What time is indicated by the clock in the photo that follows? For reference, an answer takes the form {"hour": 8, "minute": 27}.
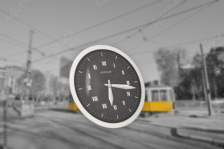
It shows {"hour": 6, "minute": 17}
